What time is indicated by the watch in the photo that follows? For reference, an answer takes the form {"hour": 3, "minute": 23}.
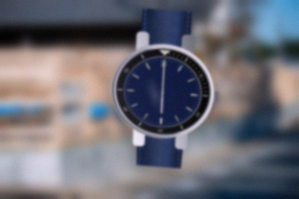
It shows {"hour": 6, "minute": 0}
